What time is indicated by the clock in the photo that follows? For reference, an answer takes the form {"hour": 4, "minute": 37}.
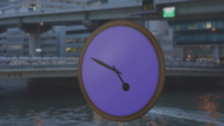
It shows {"hour": 4, "minute": 49}
